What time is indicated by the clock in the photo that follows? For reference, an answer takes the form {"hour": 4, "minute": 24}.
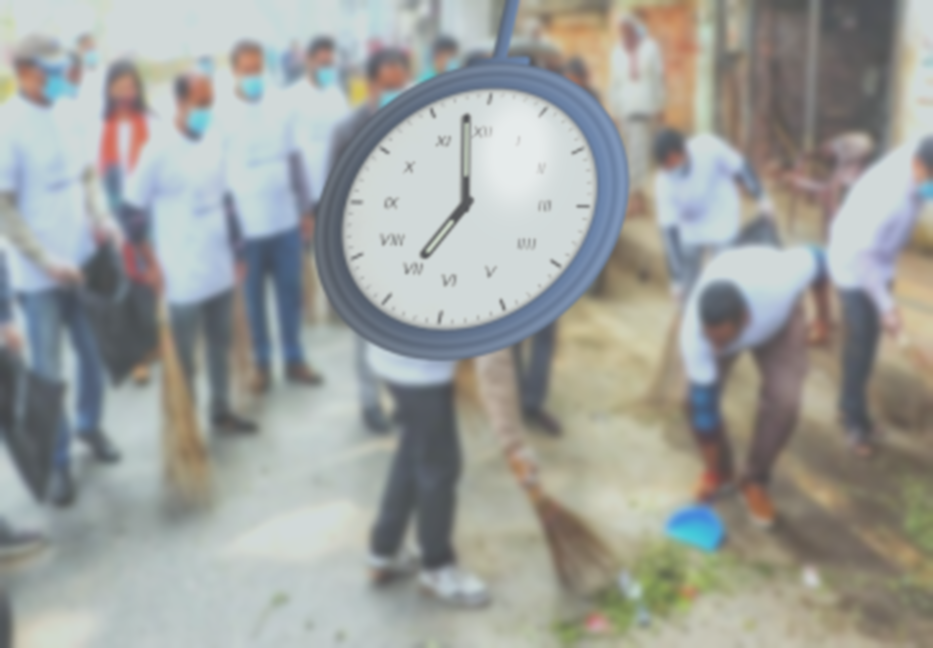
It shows {"hour": 6, "minute": 58}
